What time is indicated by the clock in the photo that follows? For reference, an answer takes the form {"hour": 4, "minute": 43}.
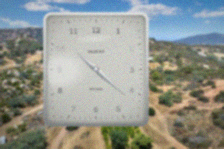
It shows {"hour": 10, "minute": 22}
